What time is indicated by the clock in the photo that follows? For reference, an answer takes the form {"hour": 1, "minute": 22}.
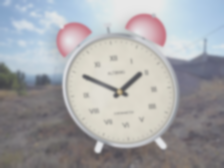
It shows {"hour": 1, "minute": 50}
